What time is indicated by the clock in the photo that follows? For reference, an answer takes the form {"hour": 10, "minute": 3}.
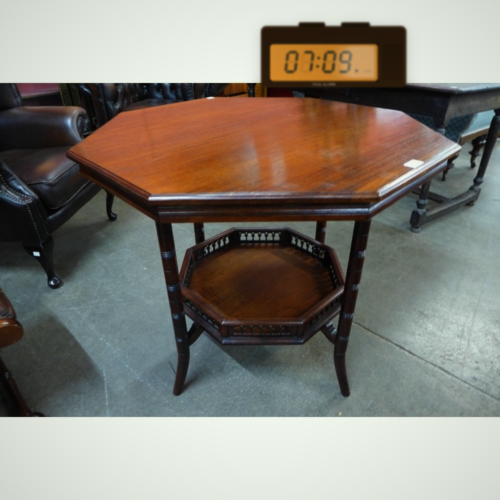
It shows {"hour": 7, "minute": 9}
